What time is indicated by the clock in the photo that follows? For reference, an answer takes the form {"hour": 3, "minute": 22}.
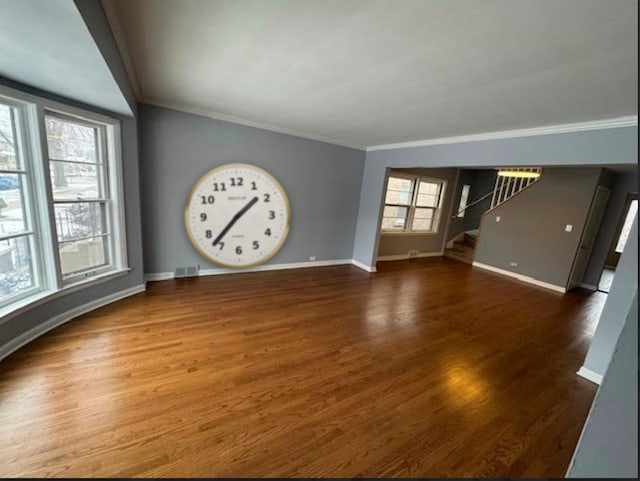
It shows {"hour": 1, "minute": 37}
